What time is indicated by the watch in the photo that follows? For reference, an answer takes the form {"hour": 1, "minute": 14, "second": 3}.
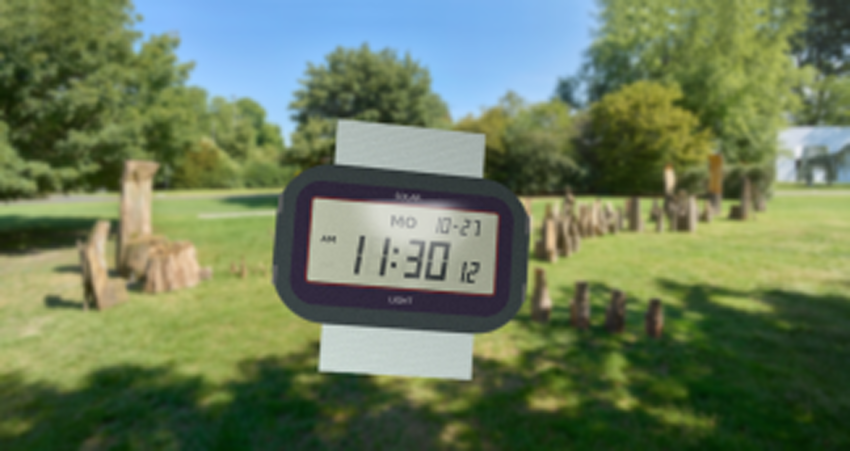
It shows {"hour": 11, "minute": 30, "second": 12}
